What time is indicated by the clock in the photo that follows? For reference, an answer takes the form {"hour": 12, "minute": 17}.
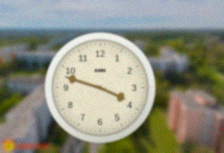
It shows {"hour": 3, "minute": 48}
